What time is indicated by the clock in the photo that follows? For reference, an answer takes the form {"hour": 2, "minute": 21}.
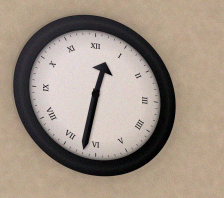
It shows {"hour": 12, "minute": 32}
